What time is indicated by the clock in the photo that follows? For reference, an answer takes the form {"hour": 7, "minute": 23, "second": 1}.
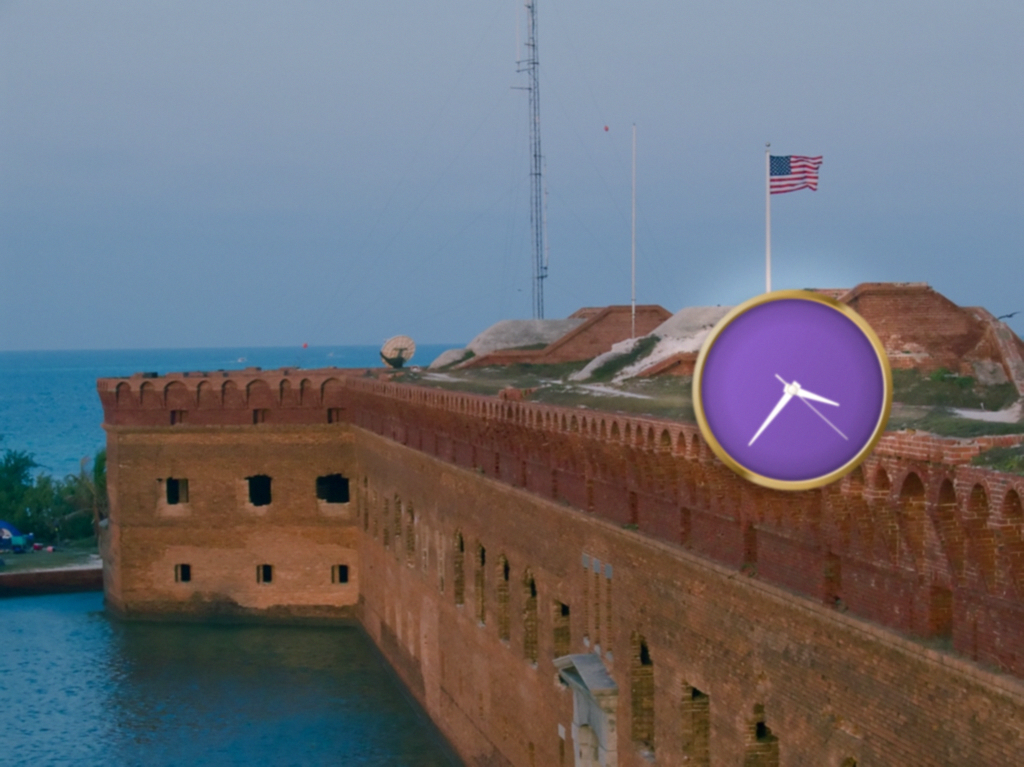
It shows {"hour": 3, "minute": 36, "second": 22}
